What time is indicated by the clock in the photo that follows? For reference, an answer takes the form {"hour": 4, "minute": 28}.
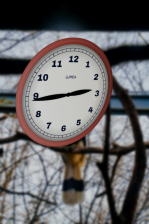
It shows {"hour": 2, "minute": 44}
